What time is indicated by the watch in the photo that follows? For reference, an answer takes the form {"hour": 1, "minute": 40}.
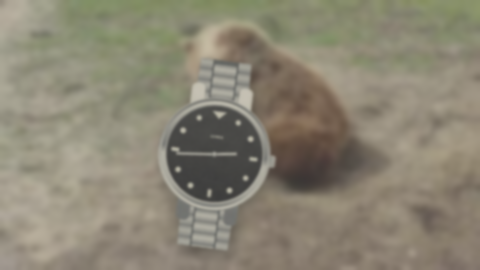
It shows {"hour": 2, "minute": 44}
